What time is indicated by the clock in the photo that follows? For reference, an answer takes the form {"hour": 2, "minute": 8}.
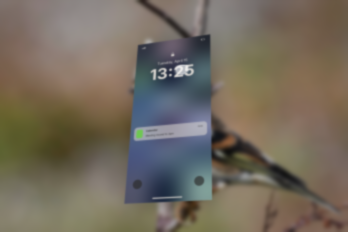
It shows {"hour": 13, "minute": 25}
